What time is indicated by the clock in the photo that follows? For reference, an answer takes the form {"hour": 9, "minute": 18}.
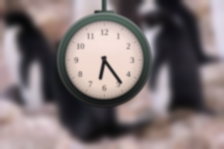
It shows {"hour": 6, "minute": 24}
